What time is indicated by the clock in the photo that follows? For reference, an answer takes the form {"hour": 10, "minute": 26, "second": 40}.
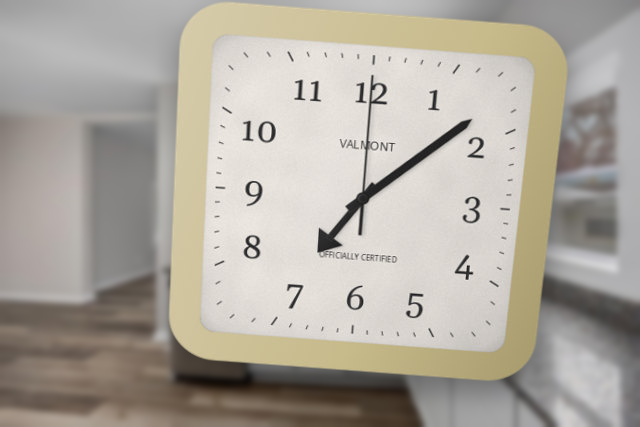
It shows {"hour": 7, "minute": 8, "second": 0}
